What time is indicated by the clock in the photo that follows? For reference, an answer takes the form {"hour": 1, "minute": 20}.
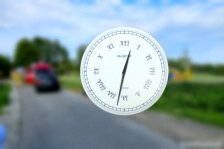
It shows {"hour": 12, "minute": 32}
